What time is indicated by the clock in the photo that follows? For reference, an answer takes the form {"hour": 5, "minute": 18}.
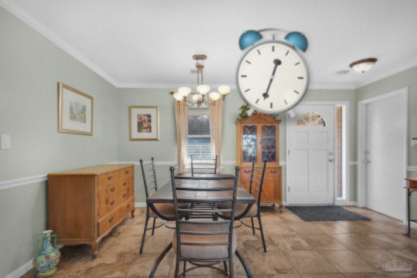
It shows {"hour": 12, "minute": 33}
